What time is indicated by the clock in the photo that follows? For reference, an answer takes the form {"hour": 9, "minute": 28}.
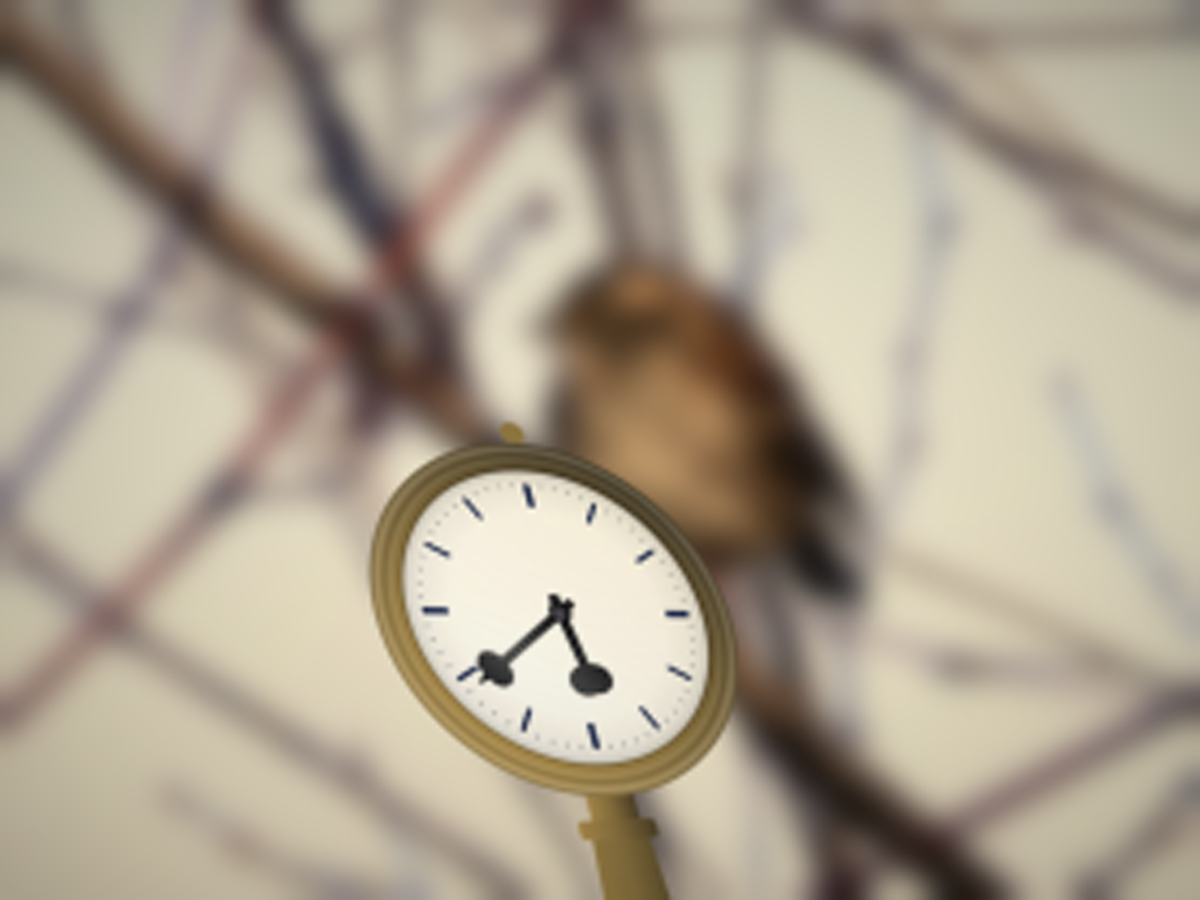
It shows {"hour": 5, "minute": 39}
